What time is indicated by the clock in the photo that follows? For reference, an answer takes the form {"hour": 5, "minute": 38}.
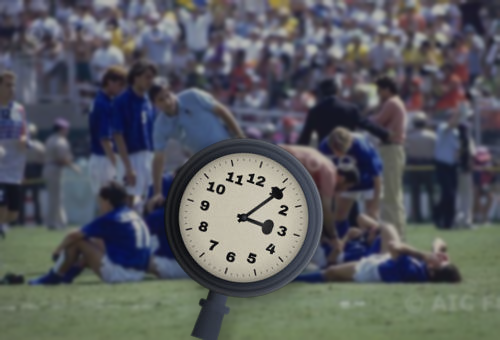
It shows {"hour": 3, "minute": 6}
